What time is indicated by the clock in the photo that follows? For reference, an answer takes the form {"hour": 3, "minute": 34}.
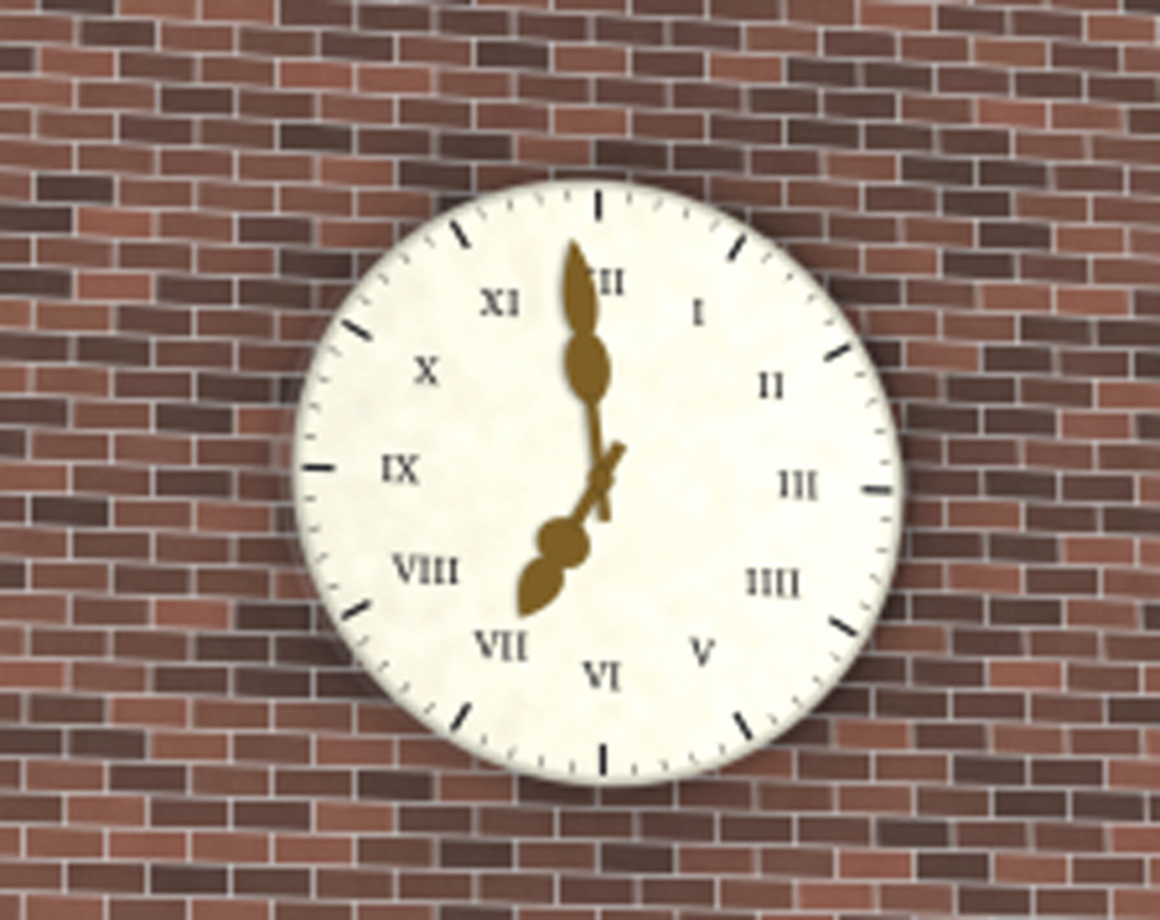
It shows {"hour": 6, "minute": 59}
